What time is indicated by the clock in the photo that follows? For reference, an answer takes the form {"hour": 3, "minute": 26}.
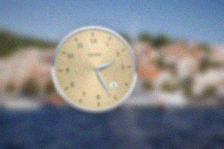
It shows {"hour": 2, "minute": 26}
